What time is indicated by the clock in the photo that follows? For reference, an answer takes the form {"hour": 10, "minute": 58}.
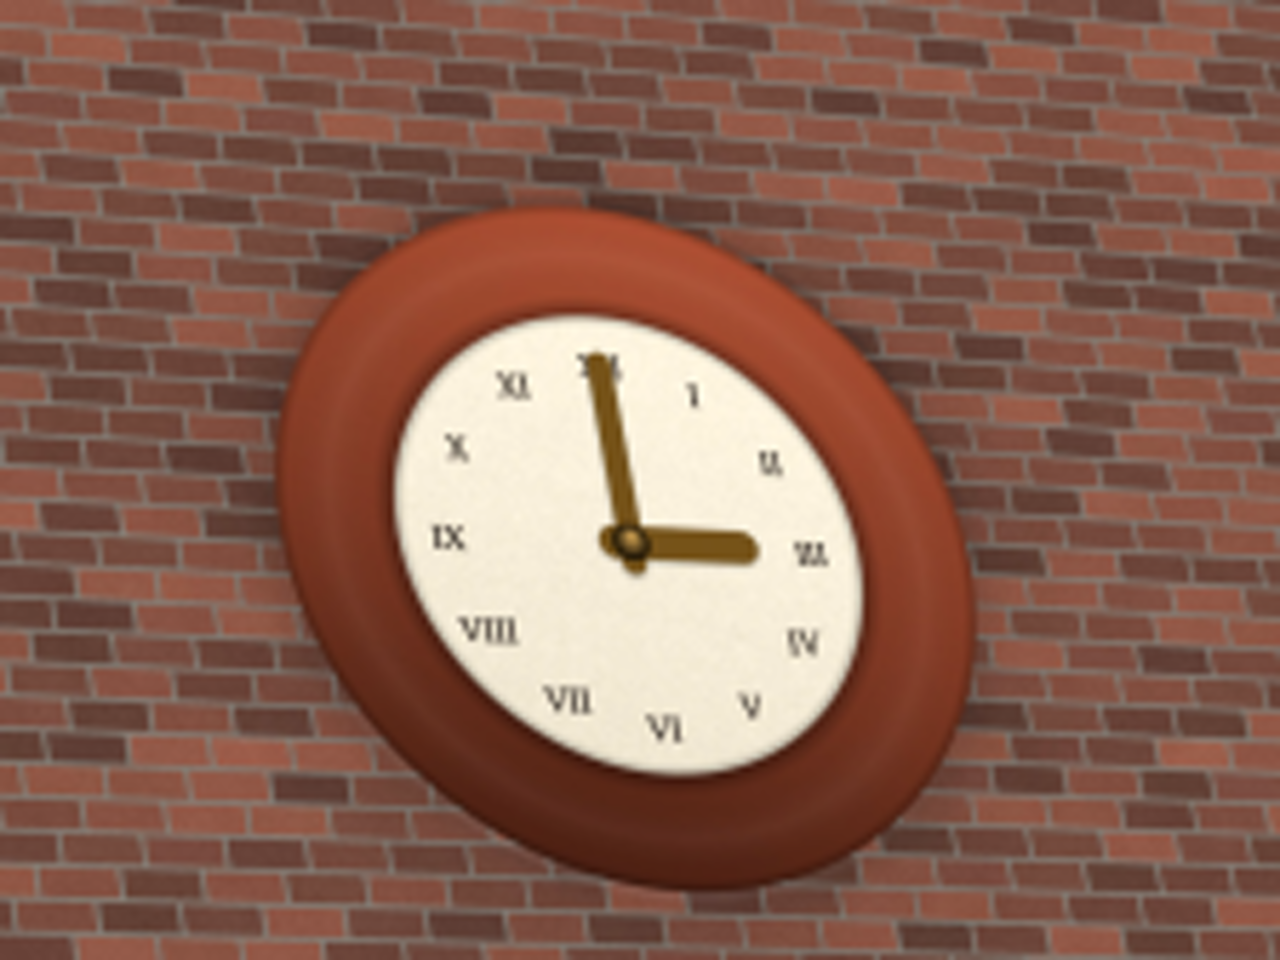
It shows {"hour": 3, "minute": 0}
